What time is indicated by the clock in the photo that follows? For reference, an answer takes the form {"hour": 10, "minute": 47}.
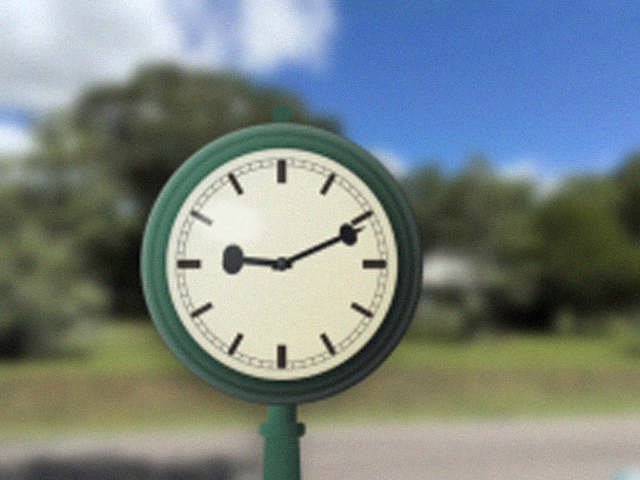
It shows {"hour": 9, "minute": 11}
